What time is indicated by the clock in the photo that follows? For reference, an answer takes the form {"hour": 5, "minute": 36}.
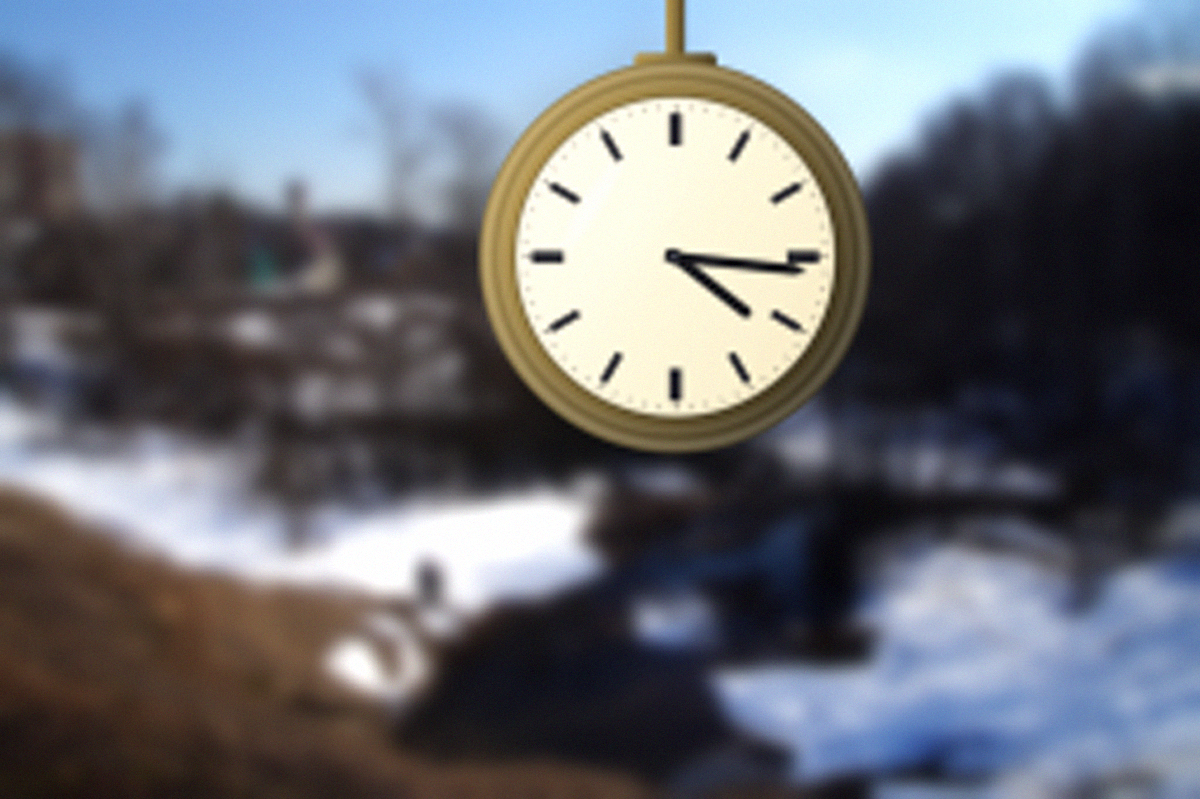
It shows {"hour": 4, "minute": 16}
